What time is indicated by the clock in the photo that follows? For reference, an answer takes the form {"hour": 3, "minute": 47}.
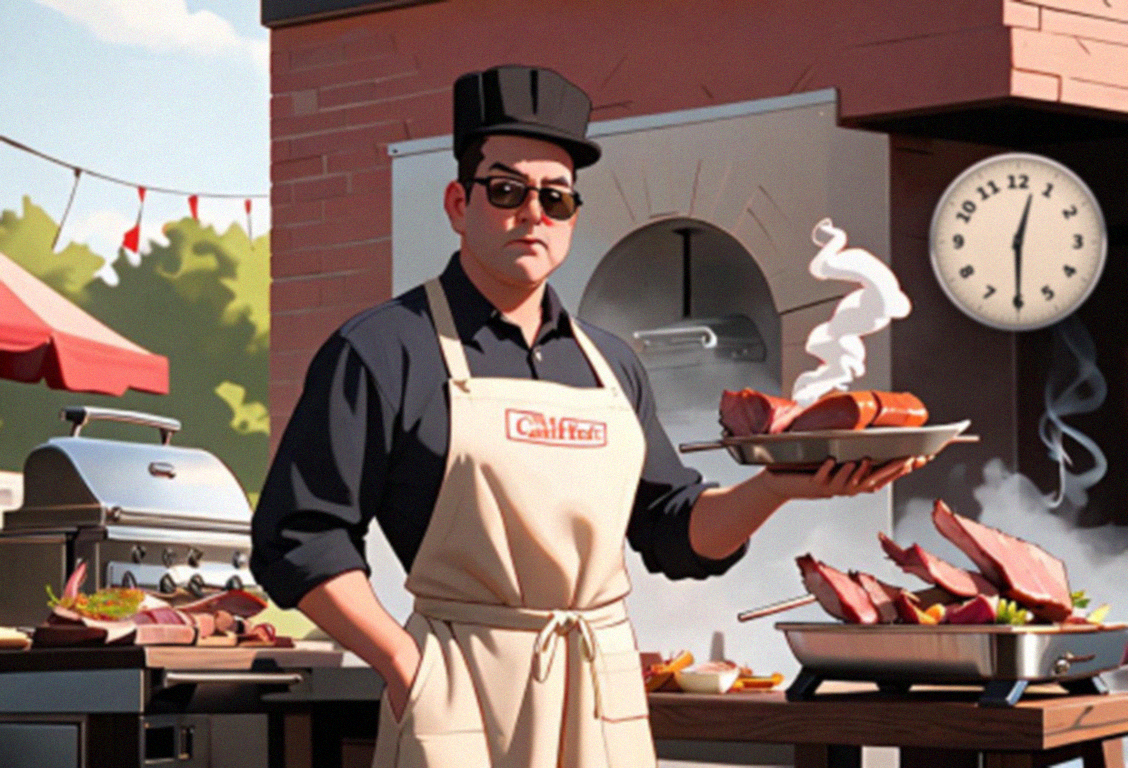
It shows {"hour": 12, "minute": 30}
